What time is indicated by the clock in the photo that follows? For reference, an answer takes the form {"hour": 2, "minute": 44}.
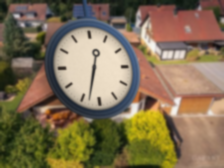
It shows {"hour": 12, "minute": 33}
